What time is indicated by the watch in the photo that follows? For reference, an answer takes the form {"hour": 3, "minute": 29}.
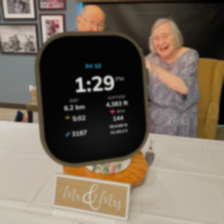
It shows {"hour": 1, "minute": 29}
